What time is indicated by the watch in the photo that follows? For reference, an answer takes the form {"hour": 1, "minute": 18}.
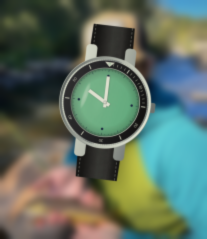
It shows {"hour": 10, "minute": 0}
